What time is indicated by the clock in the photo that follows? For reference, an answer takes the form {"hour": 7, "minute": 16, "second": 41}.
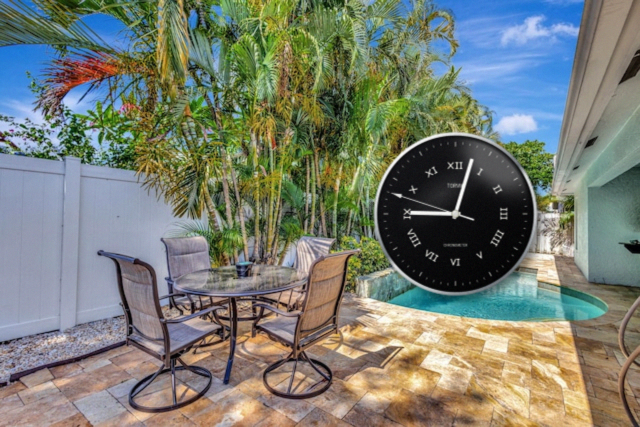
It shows {"hour": 9, "minute": 2, "second": 48}
